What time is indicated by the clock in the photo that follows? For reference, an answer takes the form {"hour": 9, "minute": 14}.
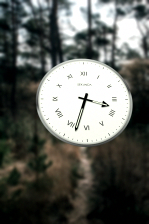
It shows {"hour": 3, "minute": 33}
